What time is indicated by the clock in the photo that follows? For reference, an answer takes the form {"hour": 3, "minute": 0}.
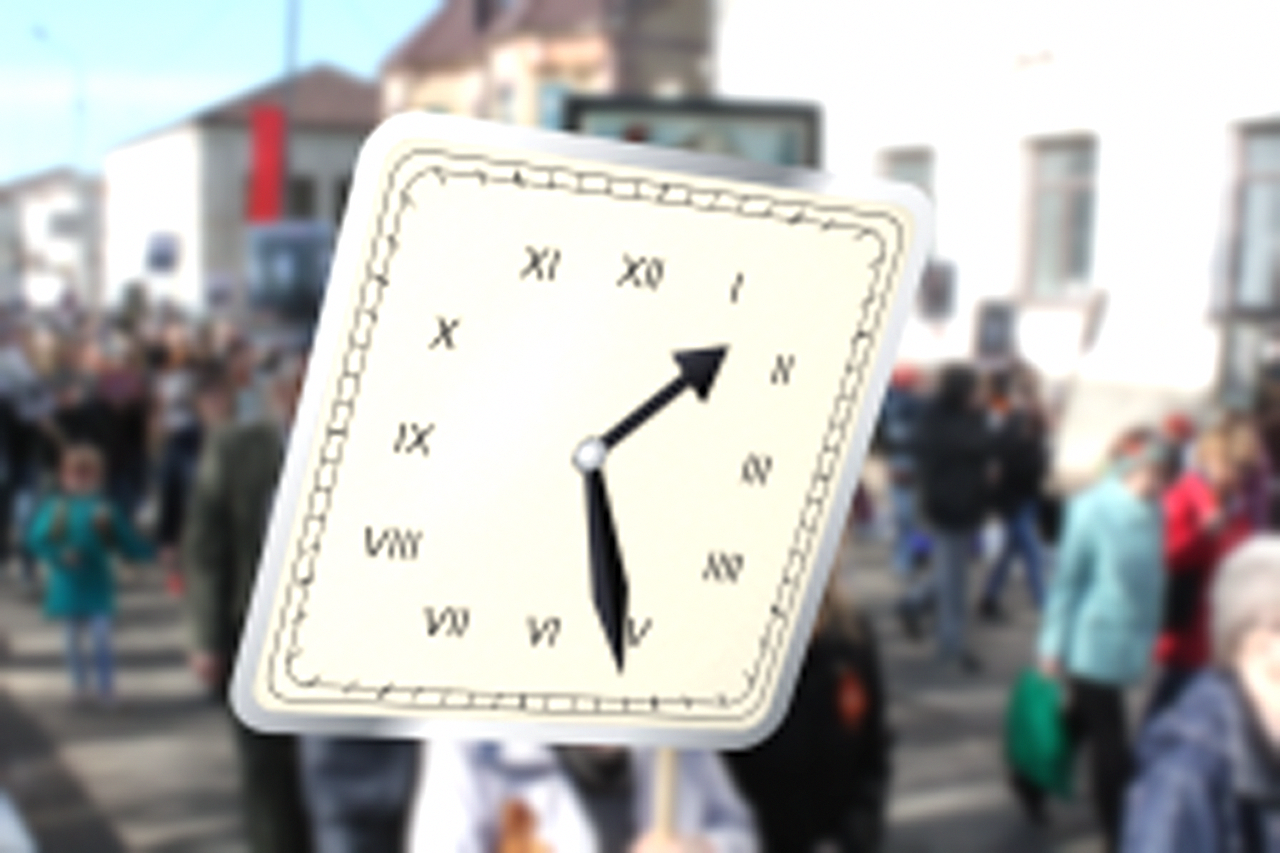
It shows {"hour": 1, "minute": 26}
